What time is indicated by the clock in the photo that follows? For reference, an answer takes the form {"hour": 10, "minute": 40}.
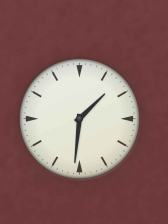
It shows {"hour": 1, "minute": 31}
